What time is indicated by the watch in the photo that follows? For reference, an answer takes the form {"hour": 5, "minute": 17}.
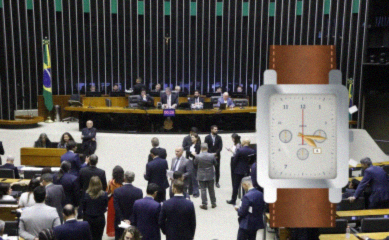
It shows {"hour": 4, "minute": 16}
